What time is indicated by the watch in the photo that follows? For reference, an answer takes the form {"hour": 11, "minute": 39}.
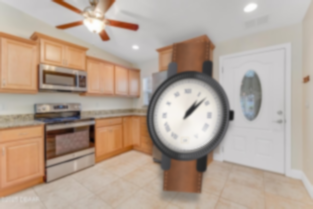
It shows {"hour": 1, "minute": 8}
